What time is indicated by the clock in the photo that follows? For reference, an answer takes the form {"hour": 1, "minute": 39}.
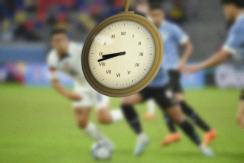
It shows {"hour": 8, "minute": 42}
